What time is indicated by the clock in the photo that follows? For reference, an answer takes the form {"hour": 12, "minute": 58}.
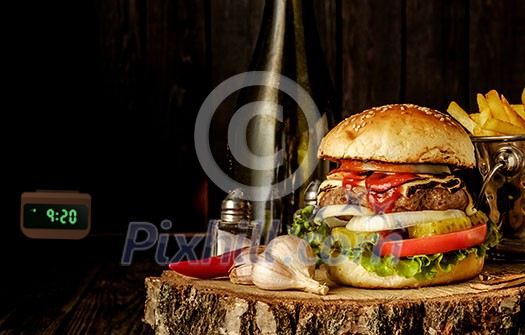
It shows {"hour": 9, "minute": 20}
